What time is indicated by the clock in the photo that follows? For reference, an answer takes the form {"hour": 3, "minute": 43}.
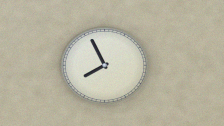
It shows {"hour": 7, "minute": 56}
